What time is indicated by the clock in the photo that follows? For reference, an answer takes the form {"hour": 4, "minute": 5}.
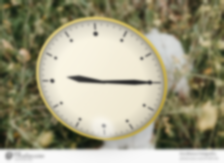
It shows {"hour": 9, "minute": 15}
